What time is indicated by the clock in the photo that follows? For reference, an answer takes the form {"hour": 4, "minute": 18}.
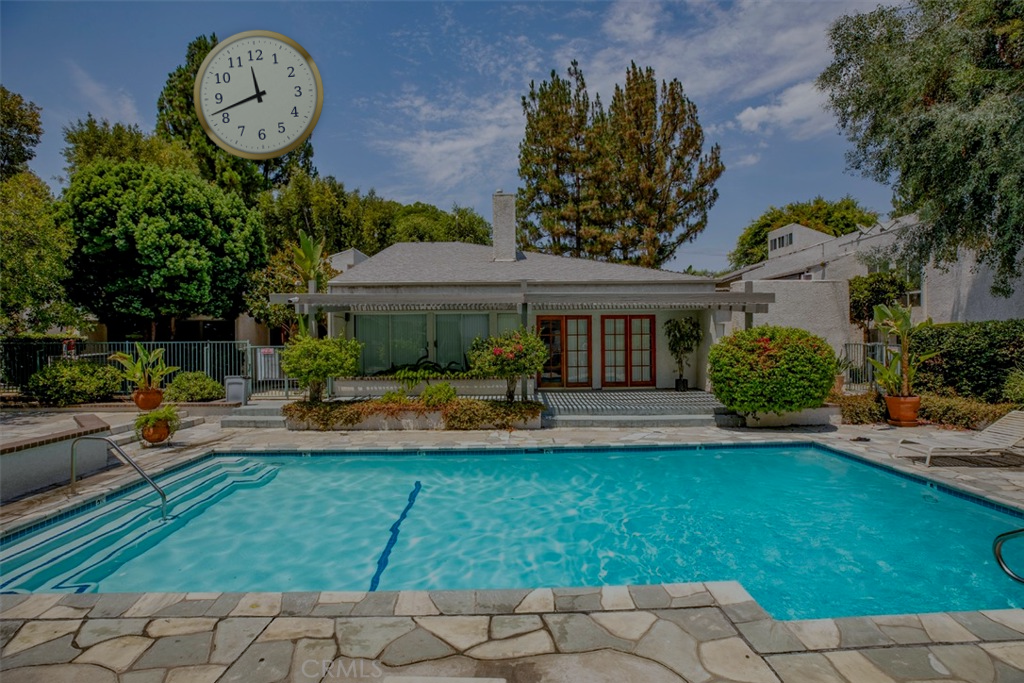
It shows {"hour": 11, "minute": 42}
